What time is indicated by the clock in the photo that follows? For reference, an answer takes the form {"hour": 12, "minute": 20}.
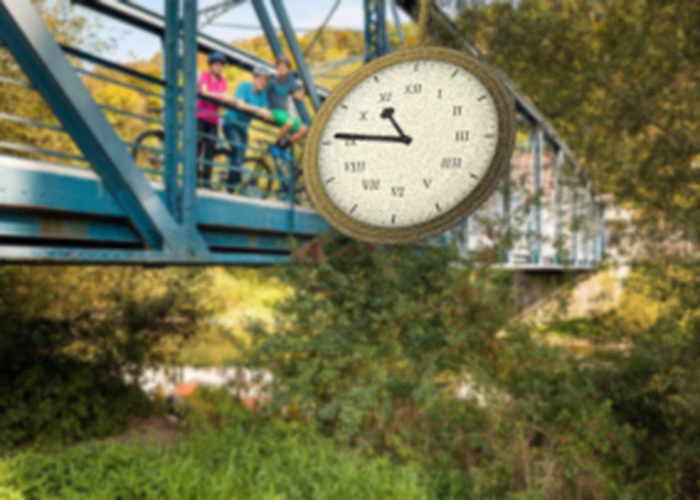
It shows {"hour": 10, "minute": 46}
